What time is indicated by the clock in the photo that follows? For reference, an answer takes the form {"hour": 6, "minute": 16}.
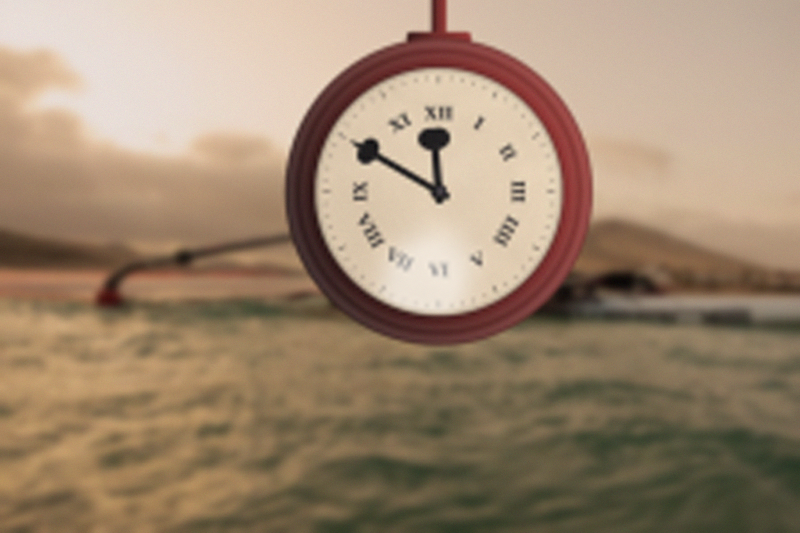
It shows {"hour": 11, "minute": 50}
